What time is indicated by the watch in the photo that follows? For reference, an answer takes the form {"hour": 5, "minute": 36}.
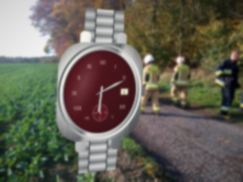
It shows {"hour": 6, "minute": 11}
